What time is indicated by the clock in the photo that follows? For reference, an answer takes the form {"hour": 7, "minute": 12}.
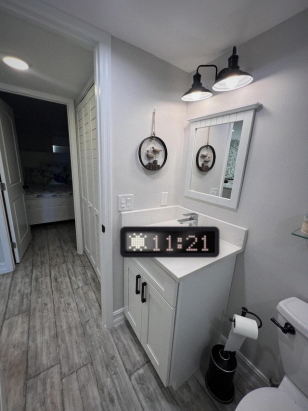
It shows {"hour": 11, "minute": 21}
